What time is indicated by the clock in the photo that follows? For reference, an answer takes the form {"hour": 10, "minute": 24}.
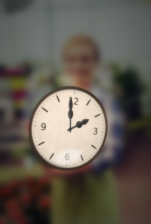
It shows {"hour": 1, "minute": 59}
